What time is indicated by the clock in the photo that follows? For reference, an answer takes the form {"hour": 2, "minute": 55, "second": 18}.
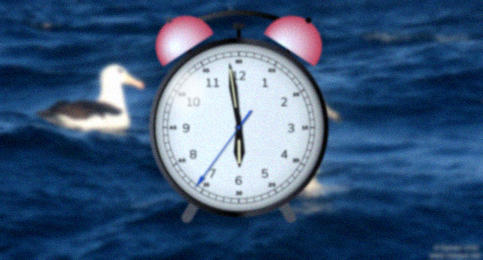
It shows {"hour": 5, "minute": 58, "second": 36}
